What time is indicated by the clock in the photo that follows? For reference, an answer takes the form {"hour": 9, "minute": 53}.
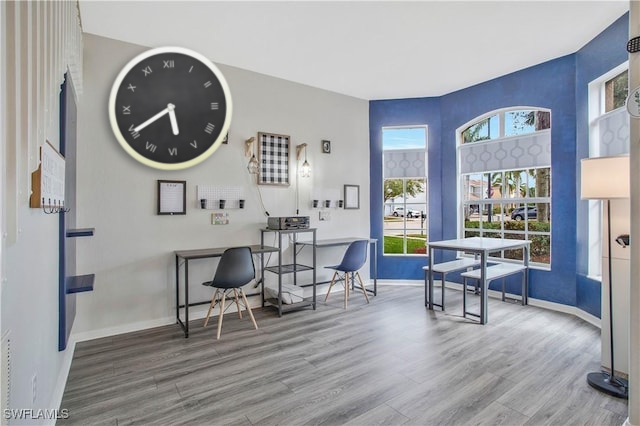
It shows {"hour": 5, "minute": 40}
